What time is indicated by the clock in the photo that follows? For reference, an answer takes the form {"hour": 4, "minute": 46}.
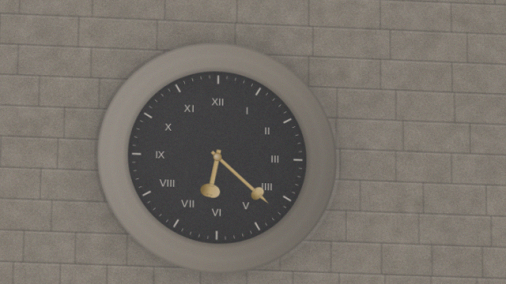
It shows {"hour": 6, "minute": 22}
